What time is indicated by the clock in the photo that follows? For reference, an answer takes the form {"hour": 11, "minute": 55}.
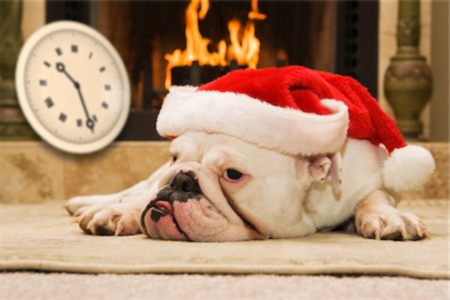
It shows {"hour": 10, "minute": 27}
